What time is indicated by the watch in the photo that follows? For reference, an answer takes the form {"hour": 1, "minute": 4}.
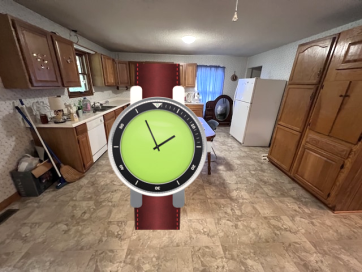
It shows {"hour": 1, "minute": 56}
